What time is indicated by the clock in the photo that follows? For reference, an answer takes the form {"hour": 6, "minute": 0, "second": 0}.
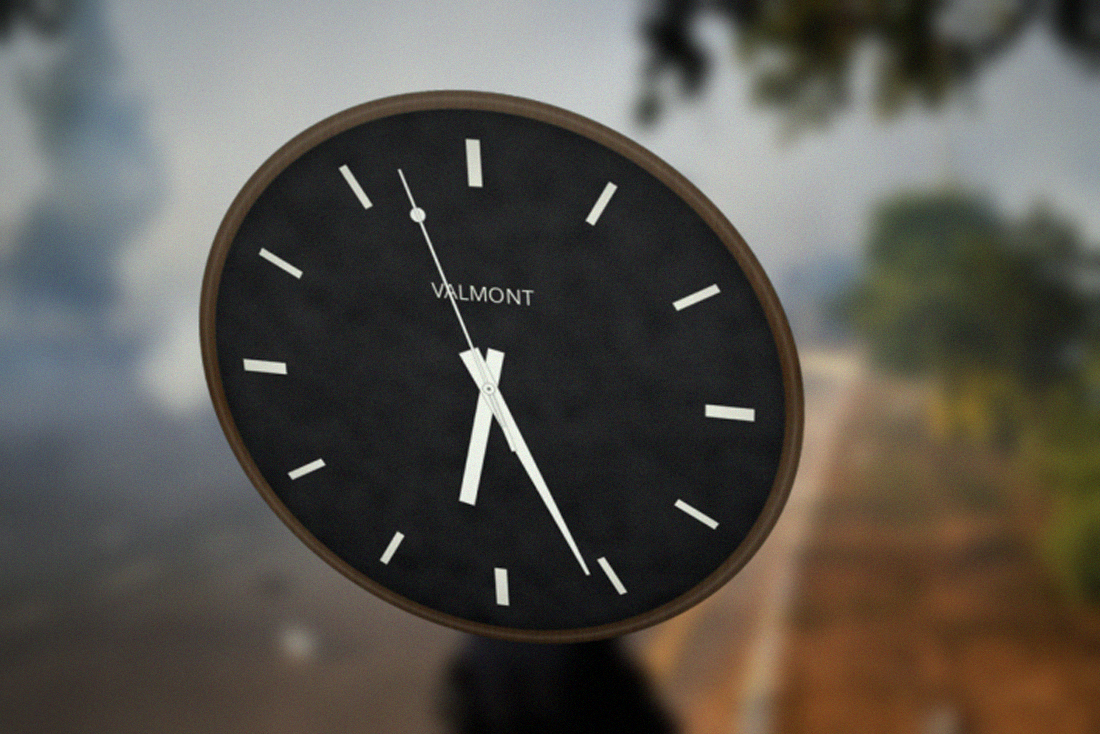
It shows {"hour": 6, "minute": 25, "second": 57}
